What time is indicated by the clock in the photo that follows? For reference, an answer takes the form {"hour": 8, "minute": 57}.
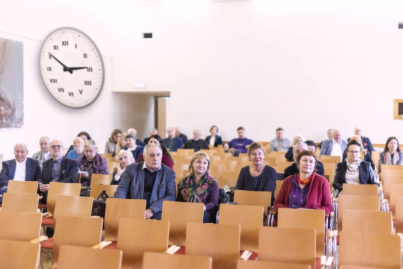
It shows {"hour": 2, "minute": 51}
